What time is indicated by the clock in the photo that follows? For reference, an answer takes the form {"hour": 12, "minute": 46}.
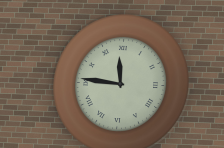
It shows {"hour": 11, "minute": 46}
